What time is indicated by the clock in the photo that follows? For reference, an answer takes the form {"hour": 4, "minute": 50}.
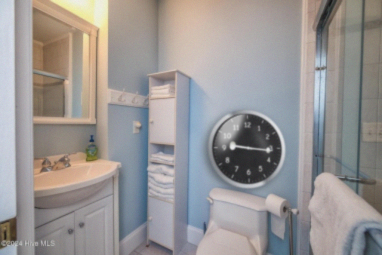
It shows {"hour": 9, "minute": 16}
